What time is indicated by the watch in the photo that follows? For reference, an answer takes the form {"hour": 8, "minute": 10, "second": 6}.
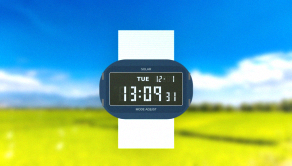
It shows {"hour": 13, "minute": 9, "second": 31}
